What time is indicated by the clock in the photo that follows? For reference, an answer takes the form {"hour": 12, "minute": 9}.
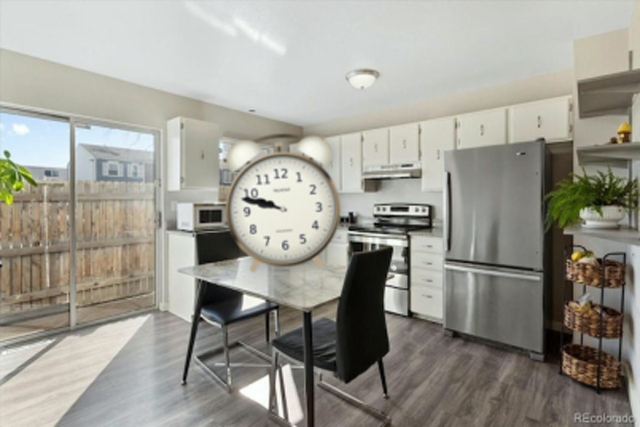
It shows {"hour": 9, "minute": 48}
